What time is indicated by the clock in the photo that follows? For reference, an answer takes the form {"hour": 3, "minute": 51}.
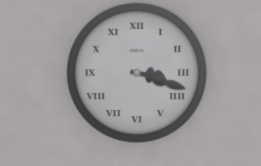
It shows {"hour": 3, "minute": 18}
